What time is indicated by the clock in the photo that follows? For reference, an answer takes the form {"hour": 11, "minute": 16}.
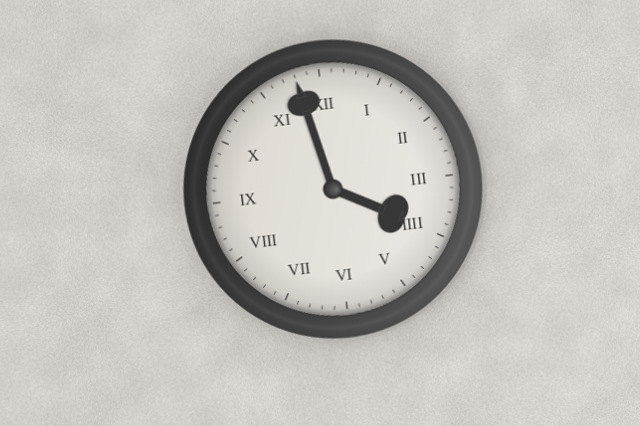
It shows {"hour": 3, "minute": 58}
